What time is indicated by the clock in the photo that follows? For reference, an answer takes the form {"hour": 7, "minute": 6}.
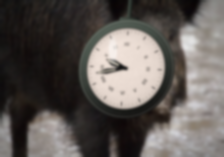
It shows {"hour": 9, "minute": 43}
